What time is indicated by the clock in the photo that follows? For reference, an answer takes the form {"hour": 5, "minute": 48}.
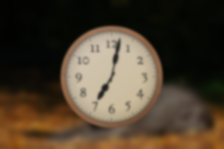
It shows {"hour": 7, "minute": 2}
